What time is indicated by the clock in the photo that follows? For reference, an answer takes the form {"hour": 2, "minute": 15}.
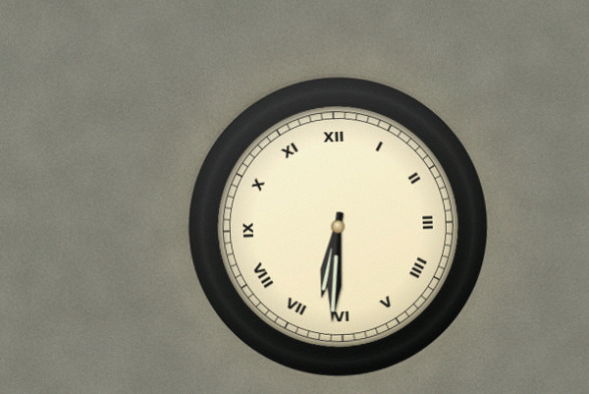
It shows {"hour": 6, "minute": 31}
